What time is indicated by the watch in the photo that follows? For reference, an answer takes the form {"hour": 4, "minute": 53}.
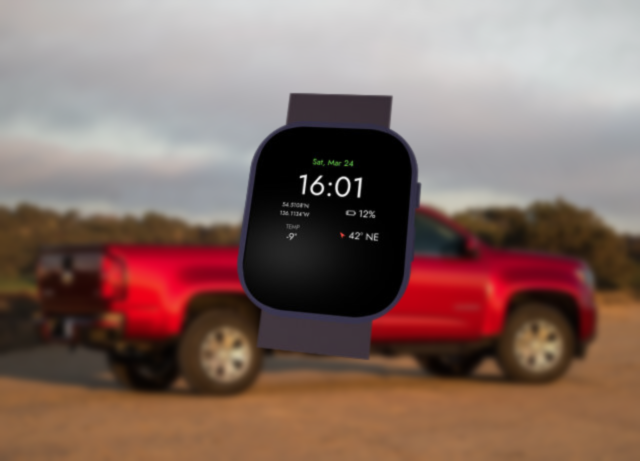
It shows {"hour": 16, "minute": 1}
